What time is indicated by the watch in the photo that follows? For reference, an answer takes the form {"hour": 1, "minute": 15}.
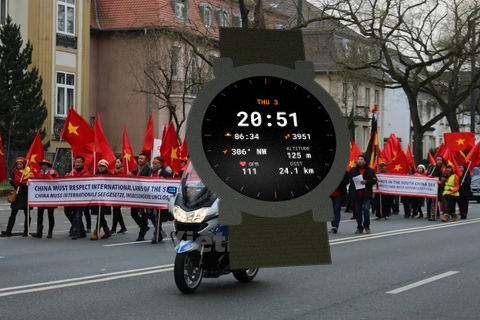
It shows {"hour": 20, "minute": 51}
